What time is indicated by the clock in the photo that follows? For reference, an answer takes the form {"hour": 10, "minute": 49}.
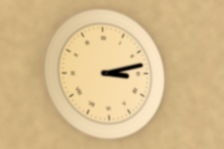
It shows {"hour": 3, "minute": 13}
